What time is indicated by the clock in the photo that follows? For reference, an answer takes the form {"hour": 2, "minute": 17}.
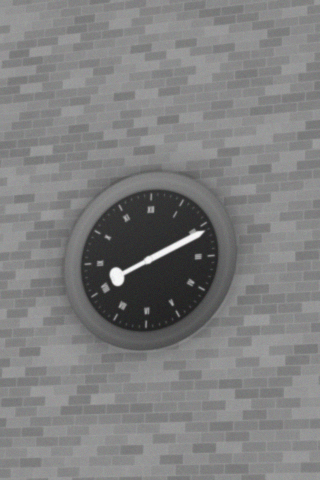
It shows {"hour": 8, "minute": 11}
